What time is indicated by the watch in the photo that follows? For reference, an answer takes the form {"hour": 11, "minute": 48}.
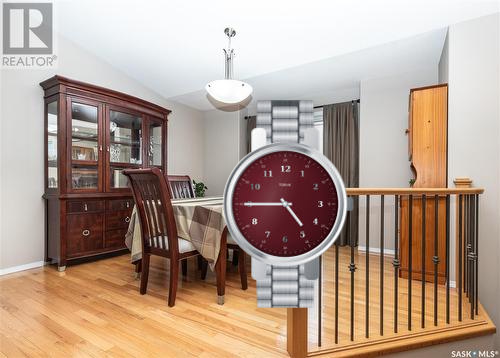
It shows {"hour": 4, "minute": 45}
